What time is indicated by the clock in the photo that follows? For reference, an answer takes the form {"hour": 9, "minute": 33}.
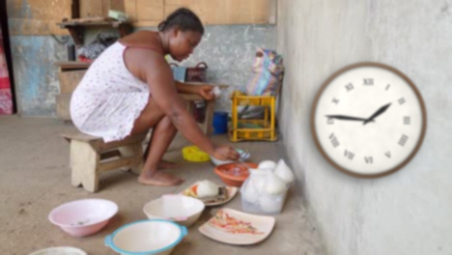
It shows {"hour": 1, "minute": 46}
